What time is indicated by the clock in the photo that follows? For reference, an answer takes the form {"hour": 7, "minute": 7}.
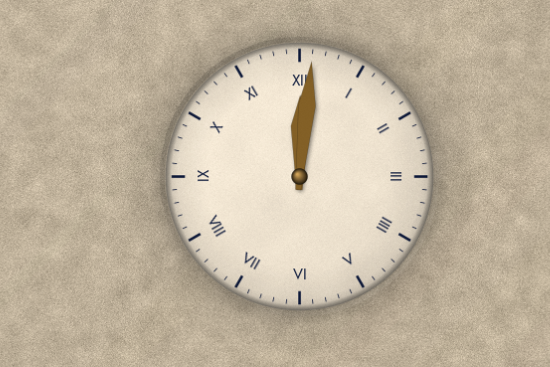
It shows {"hour": 12, "minute": 1}
